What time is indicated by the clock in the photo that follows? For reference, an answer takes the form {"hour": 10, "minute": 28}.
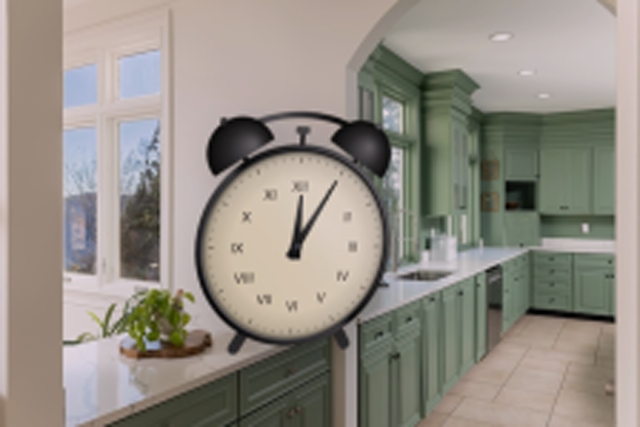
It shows {"hour": 12, "minute": 5}
